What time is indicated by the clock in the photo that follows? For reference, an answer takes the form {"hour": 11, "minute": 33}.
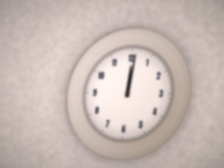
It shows {"hour": 12, "minute": 1}
